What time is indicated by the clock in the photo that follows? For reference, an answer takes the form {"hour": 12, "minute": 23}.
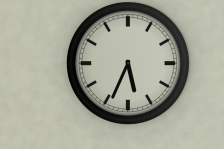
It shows {"hour": 5, "minute": 34}
